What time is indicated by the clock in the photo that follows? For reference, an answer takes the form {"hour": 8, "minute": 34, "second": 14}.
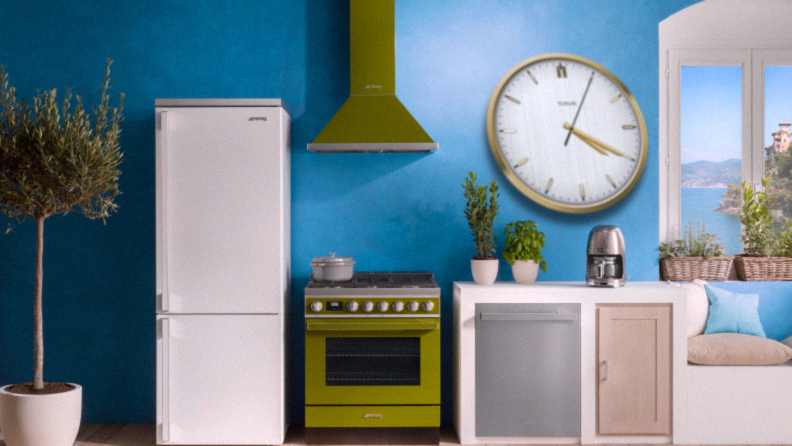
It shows {"hour": 4, "minute": 20, "second": 5}
